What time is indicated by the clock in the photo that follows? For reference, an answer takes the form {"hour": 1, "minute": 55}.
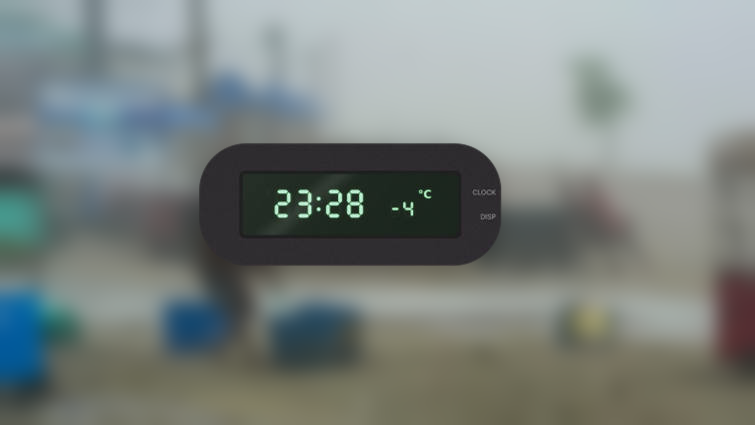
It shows {"hour": 23, "minute": 28}
